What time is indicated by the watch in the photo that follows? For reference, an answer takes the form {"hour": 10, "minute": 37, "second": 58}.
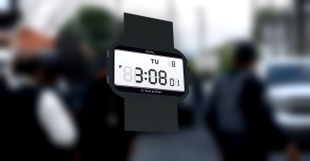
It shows {"hour": 3, "minute": 8, "second": 1}
